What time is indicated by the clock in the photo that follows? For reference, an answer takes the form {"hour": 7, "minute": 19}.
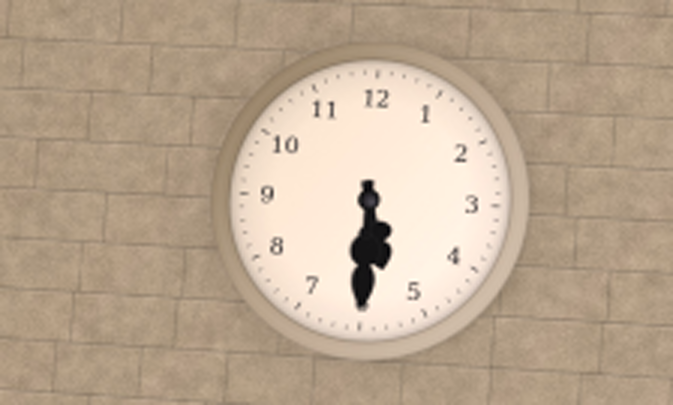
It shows {"hour": 5, "minute": 30}
